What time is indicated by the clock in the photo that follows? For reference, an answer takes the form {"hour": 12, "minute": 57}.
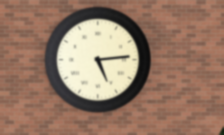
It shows {"hour": 5, "minute": 14}
